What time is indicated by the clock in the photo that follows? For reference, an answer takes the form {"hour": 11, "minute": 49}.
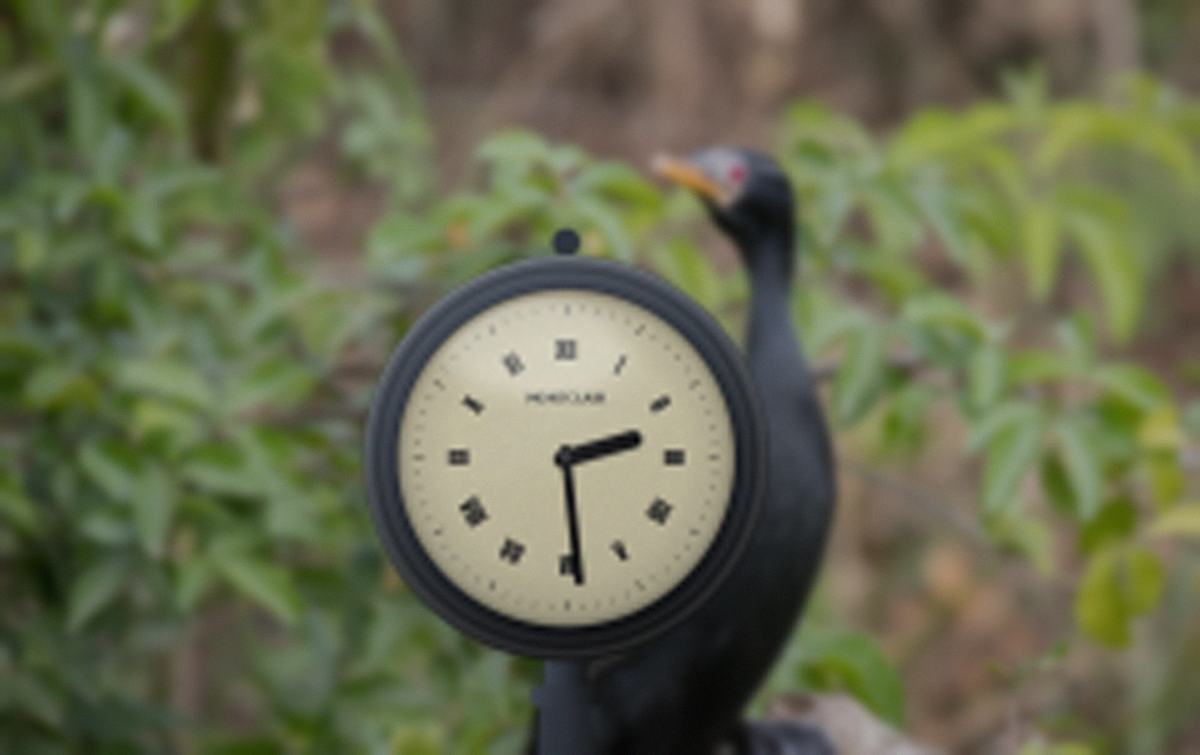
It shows {"hour": 2, "minute": 29}
